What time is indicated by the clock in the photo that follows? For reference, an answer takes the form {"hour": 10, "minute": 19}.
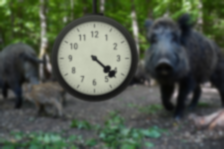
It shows {"hour": 4, "minute": 22}
